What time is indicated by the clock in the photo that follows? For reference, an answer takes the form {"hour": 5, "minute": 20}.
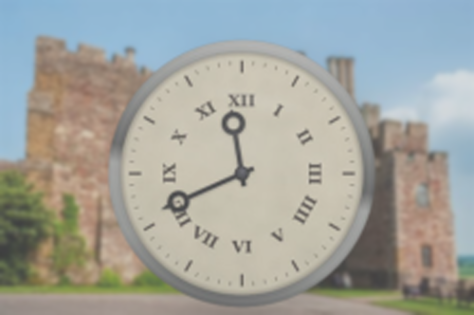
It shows {"hour": 11, "minute": 41}
